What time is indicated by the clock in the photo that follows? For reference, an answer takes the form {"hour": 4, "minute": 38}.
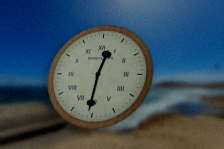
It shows {"hour": 12, "minute": 31}
